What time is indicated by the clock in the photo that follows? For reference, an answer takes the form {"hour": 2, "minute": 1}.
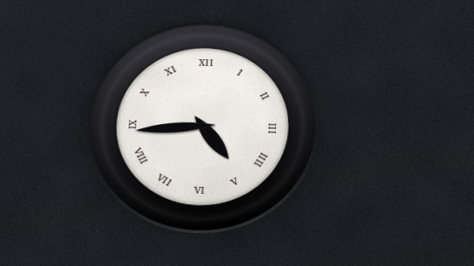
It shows {"hour": 4, "minute": 44}
